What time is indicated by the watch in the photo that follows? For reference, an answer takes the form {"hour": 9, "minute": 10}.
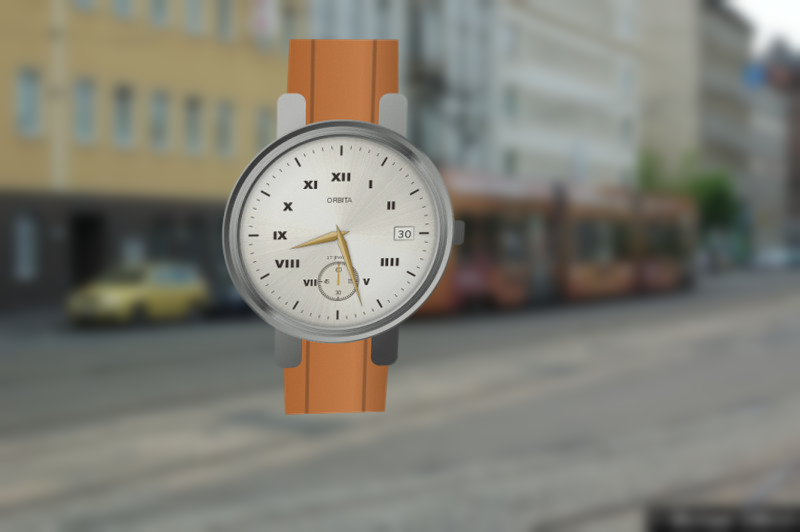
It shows {"hour": 8, "minute": 27}
